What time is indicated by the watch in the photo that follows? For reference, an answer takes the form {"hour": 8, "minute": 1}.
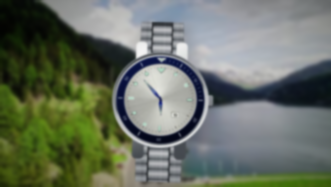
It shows {"hour": 5, "minute": 53}
